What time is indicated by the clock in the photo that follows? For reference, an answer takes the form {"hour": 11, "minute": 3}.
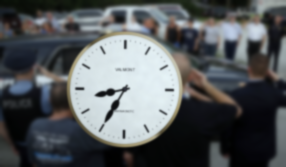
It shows {"hour": 8, "minute": 35}
